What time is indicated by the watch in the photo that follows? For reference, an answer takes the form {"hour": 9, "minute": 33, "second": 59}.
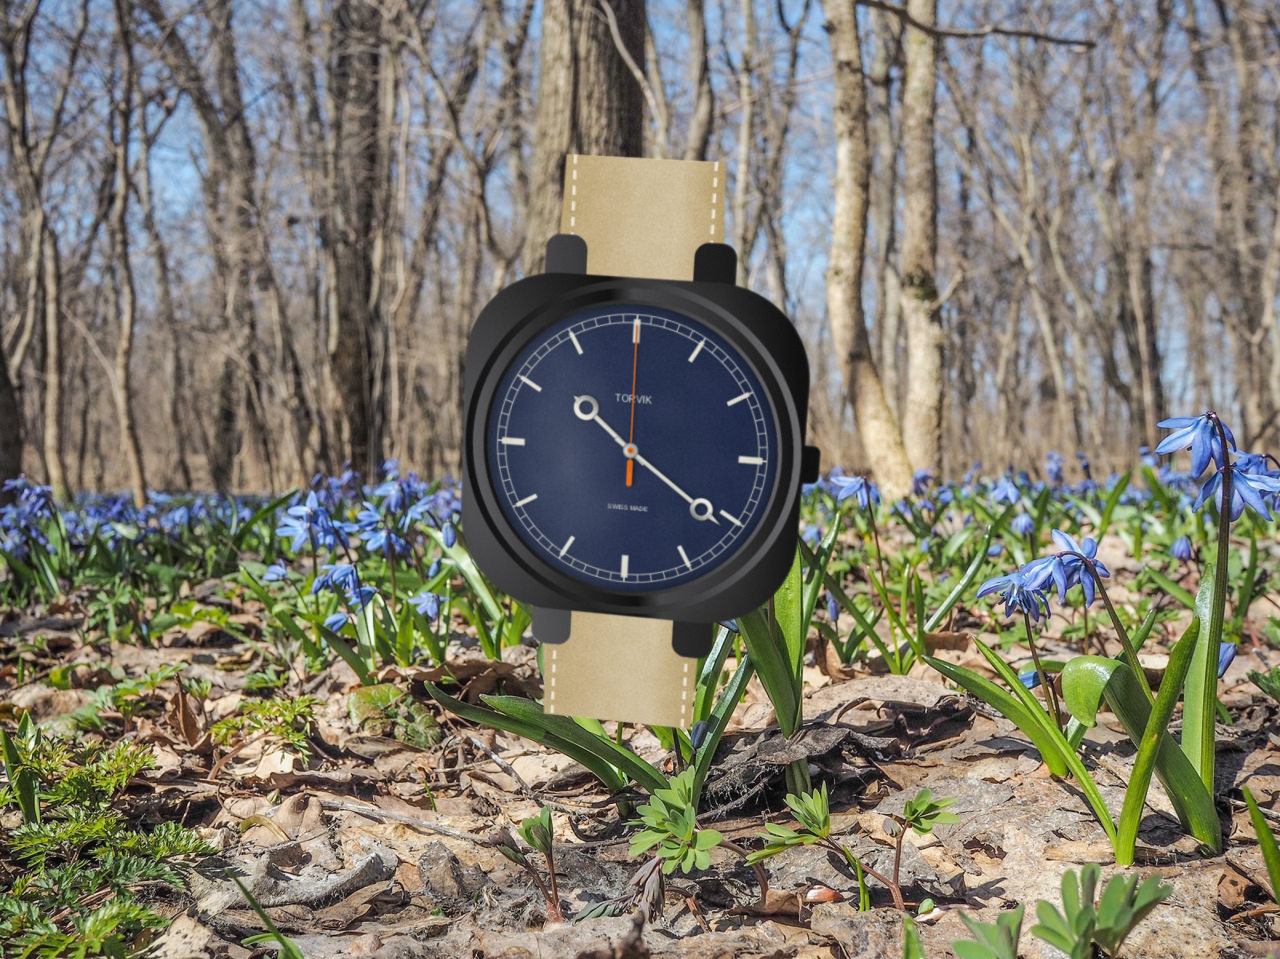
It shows {"hour": 10, "minute": 21, "second": 0}
